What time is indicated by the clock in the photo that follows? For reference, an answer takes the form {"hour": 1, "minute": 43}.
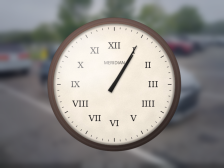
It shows {"hour": 1, "minute": 5}
